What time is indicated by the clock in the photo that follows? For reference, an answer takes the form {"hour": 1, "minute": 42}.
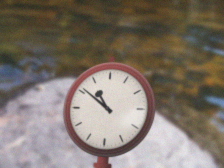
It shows {"hour": 10, "minute": 51}
